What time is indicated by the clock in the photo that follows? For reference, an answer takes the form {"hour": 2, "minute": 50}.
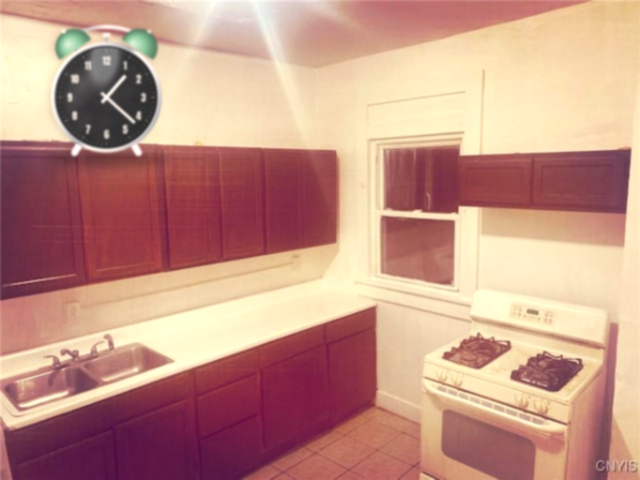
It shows {"hour": 1, "minute": 22}
